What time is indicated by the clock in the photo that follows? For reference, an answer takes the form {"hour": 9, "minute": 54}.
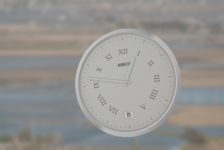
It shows {"hour": 12, "minute": 47}
